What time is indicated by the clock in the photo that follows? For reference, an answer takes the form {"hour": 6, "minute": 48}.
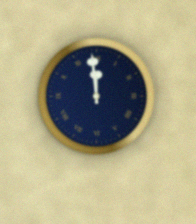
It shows {"hour": 11, "minute": 59}
